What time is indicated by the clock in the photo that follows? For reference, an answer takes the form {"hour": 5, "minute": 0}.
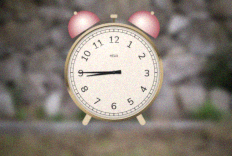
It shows {"hour": 8, "minute": 45}
